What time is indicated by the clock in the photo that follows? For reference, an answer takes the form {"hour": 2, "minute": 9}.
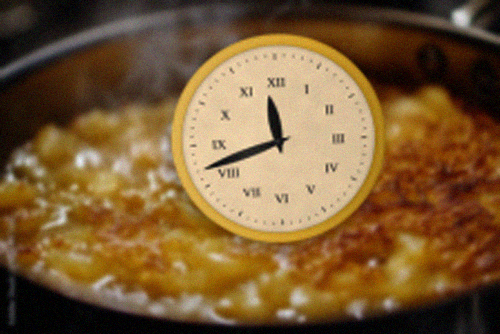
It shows {"hour": 11, "minute": 42}
